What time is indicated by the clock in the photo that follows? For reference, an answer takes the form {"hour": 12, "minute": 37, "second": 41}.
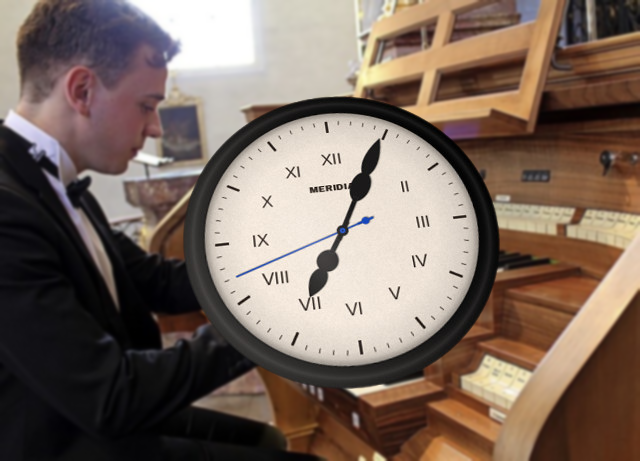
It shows {"hour": 7, "minute": 4, "second": 42}
